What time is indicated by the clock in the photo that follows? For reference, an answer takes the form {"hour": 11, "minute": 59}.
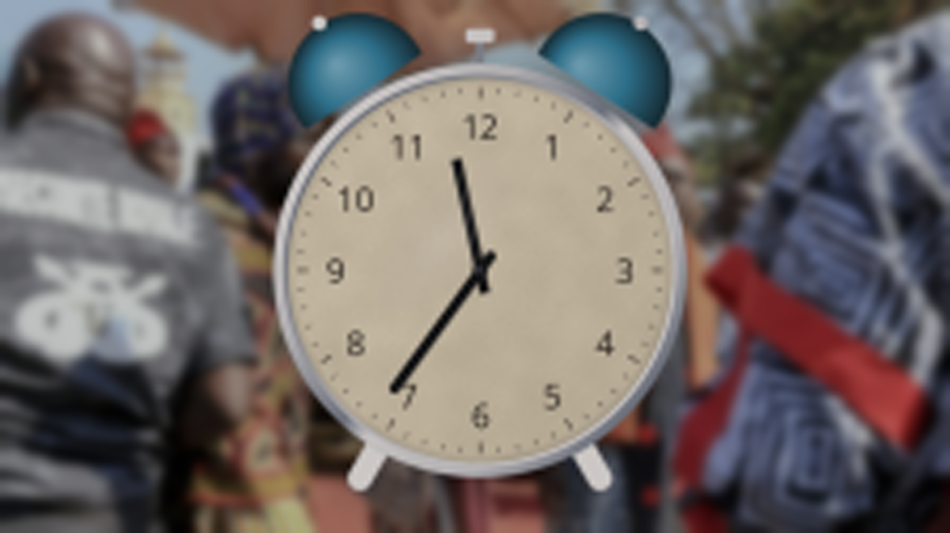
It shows {"hour": 11, "minute": 36}
